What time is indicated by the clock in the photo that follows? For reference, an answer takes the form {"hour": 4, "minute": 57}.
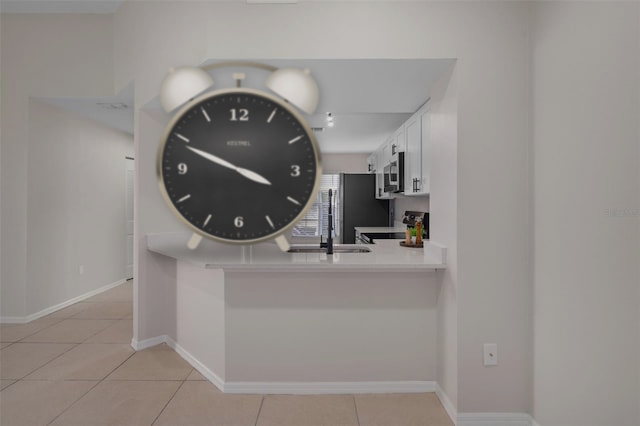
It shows {"hour": 3, "minute": 49}
